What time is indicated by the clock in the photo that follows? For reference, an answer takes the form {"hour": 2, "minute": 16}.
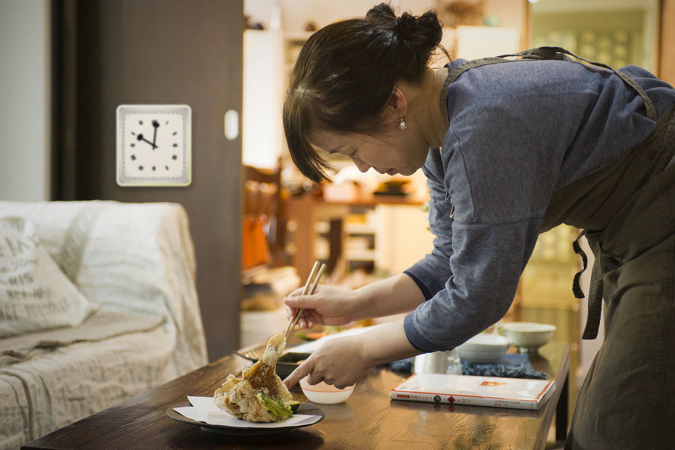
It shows {"hour": 10, "minute": 1}
